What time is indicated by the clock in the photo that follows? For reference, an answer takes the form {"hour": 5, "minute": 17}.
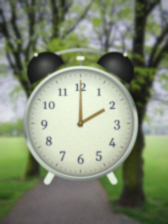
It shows {"hour": 2, "minute": 0}
